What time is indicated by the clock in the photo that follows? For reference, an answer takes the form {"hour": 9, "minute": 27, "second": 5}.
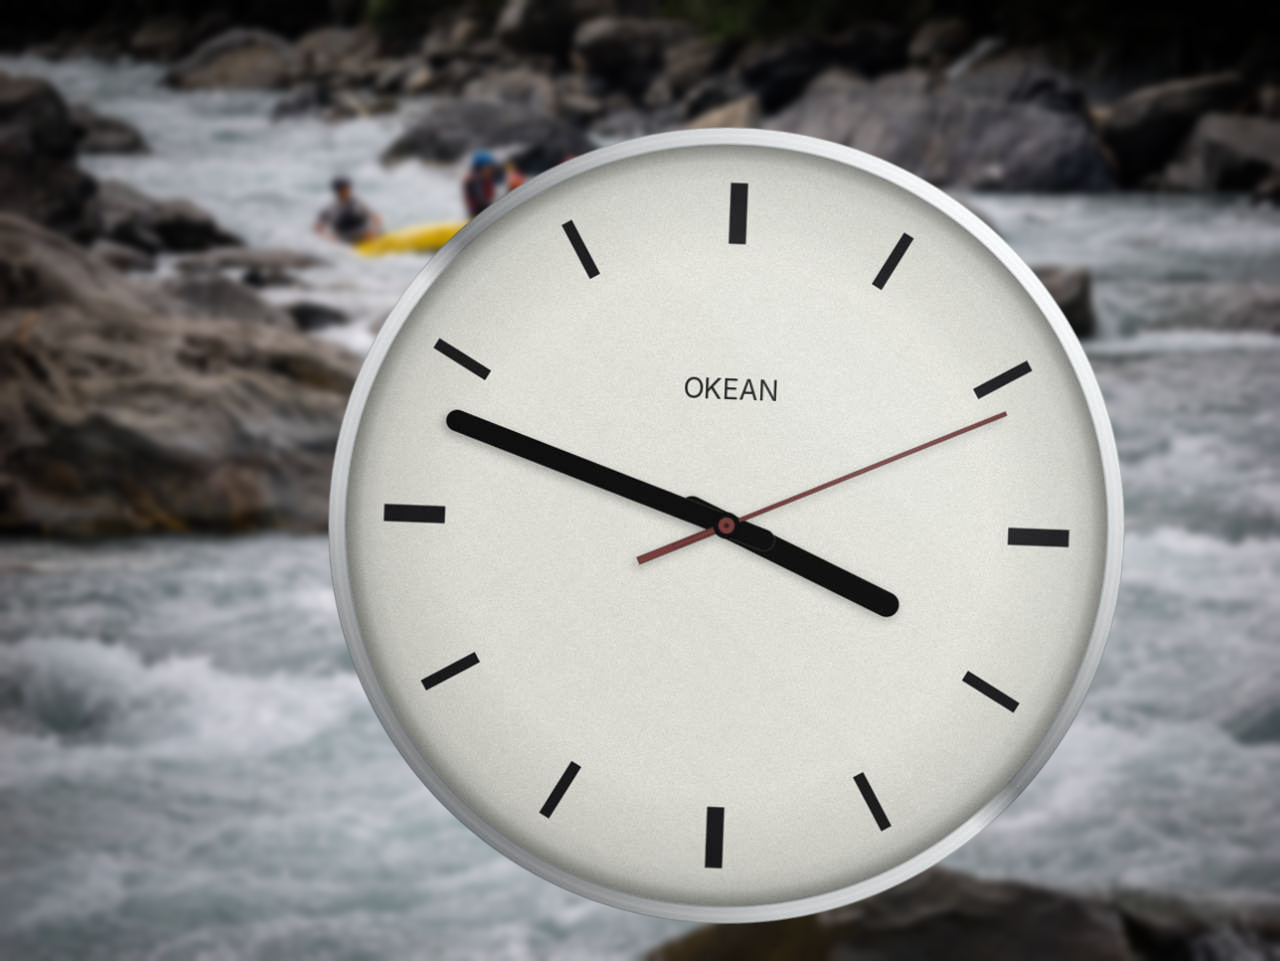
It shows {"hour": 3, "minute": 48, "second": 11}
